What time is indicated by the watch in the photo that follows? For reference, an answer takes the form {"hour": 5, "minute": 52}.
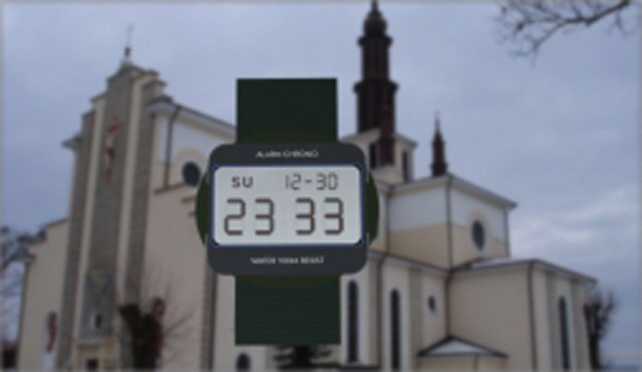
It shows {"hour": 23, "minute": 33}
